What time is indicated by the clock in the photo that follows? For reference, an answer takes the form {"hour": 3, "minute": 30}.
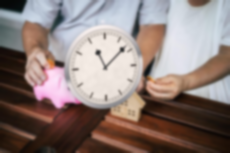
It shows {"hour": 11, "minute": 8}
